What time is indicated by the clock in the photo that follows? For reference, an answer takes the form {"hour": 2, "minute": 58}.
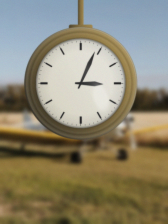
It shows {"hour": 3, "minute": 4}
